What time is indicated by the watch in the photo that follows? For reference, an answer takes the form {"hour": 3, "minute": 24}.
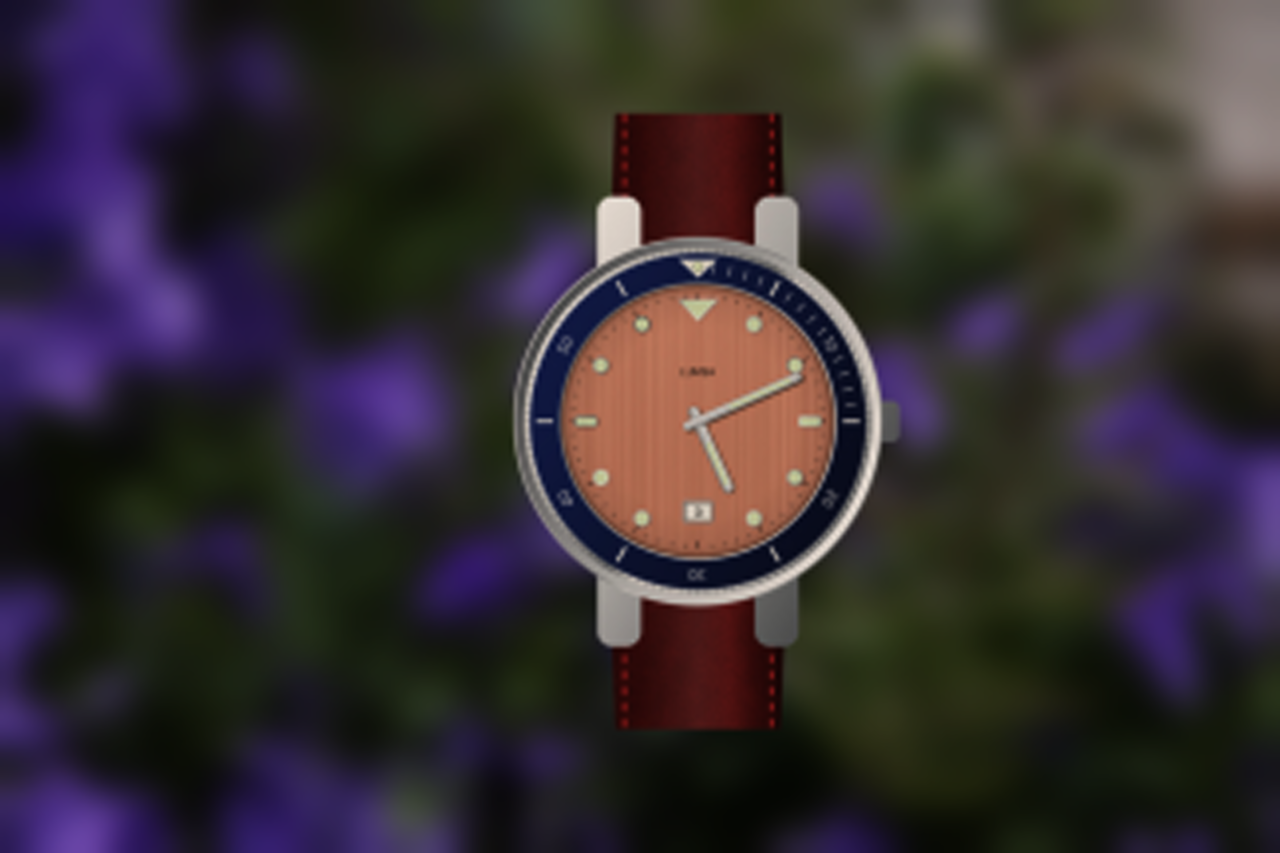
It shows {"hour": 5, "minute": 11}
